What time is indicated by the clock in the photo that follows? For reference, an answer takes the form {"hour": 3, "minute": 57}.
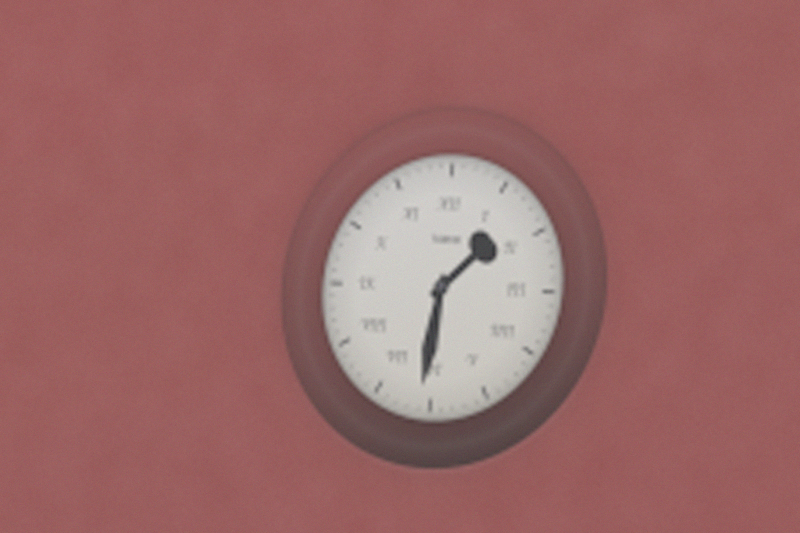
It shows {"hour": 1, "minute": 31}
